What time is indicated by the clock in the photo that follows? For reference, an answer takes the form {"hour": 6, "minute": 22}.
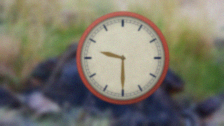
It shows {"hour": 9, "minute": 30}
